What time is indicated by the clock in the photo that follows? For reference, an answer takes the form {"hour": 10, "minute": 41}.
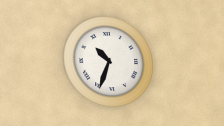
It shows {"hour": 10, "minute": 34}
